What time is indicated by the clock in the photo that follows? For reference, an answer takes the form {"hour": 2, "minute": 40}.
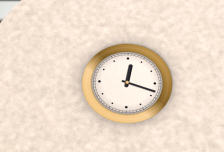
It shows {"hour": 12, "minute": 18}
